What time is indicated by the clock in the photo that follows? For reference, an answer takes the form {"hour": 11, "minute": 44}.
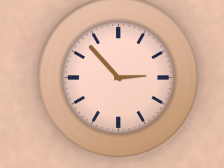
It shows {"hour": 2, "minute": 53}
